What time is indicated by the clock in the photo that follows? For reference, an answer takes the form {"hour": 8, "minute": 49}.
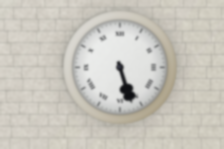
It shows {"hour": 5, "minute": 27}
